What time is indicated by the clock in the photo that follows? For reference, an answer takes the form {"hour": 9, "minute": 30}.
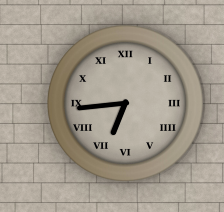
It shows {"hour": 6, "minute": 44}
